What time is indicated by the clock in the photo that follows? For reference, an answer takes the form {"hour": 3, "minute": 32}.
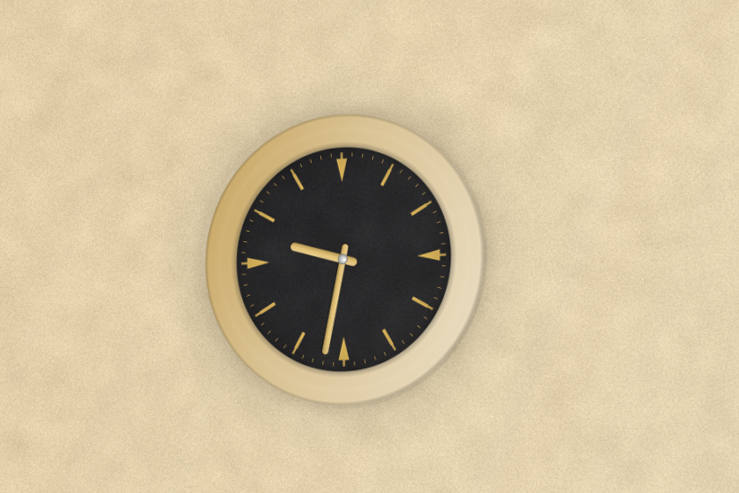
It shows {"hour": 9, "minute": 32}
